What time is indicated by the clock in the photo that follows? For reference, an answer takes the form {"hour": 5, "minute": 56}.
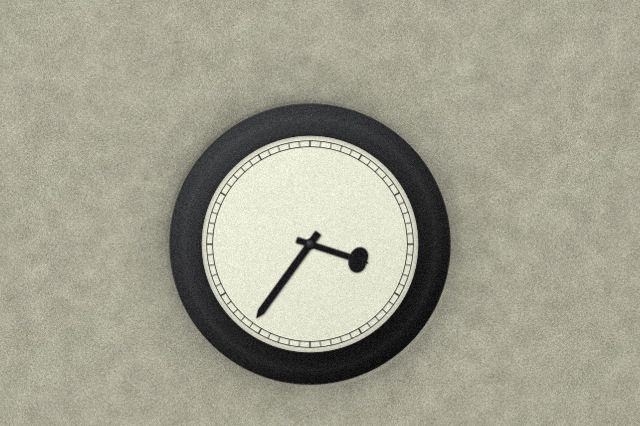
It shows {"hour": 3, "minute": 36}
